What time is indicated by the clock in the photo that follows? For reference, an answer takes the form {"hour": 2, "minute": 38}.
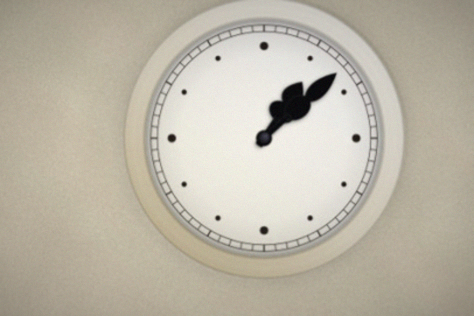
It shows {"hour": 1, "minute": 8}
